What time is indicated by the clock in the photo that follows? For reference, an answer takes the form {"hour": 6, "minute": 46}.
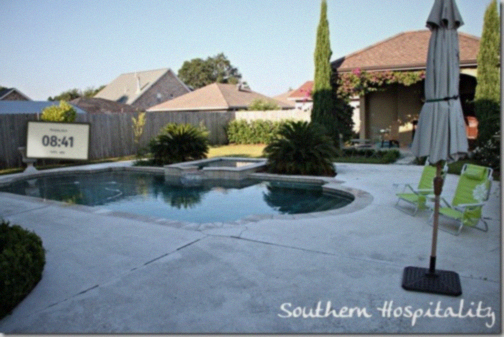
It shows {"hour": 8, "minute": 41}
